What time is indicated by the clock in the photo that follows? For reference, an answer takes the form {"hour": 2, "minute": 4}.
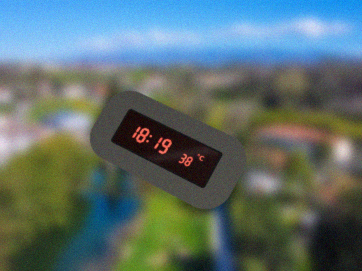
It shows {"hour": 18, "minute": 19}
